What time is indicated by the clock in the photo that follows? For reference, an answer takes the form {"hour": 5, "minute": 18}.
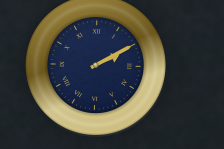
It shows {"hour": 2, "minute": 10}
